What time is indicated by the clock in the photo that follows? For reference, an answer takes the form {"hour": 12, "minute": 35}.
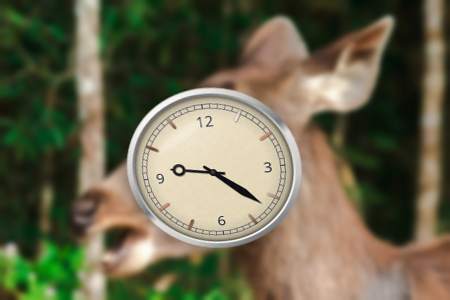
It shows {"hour": 9, "minute": 22}
